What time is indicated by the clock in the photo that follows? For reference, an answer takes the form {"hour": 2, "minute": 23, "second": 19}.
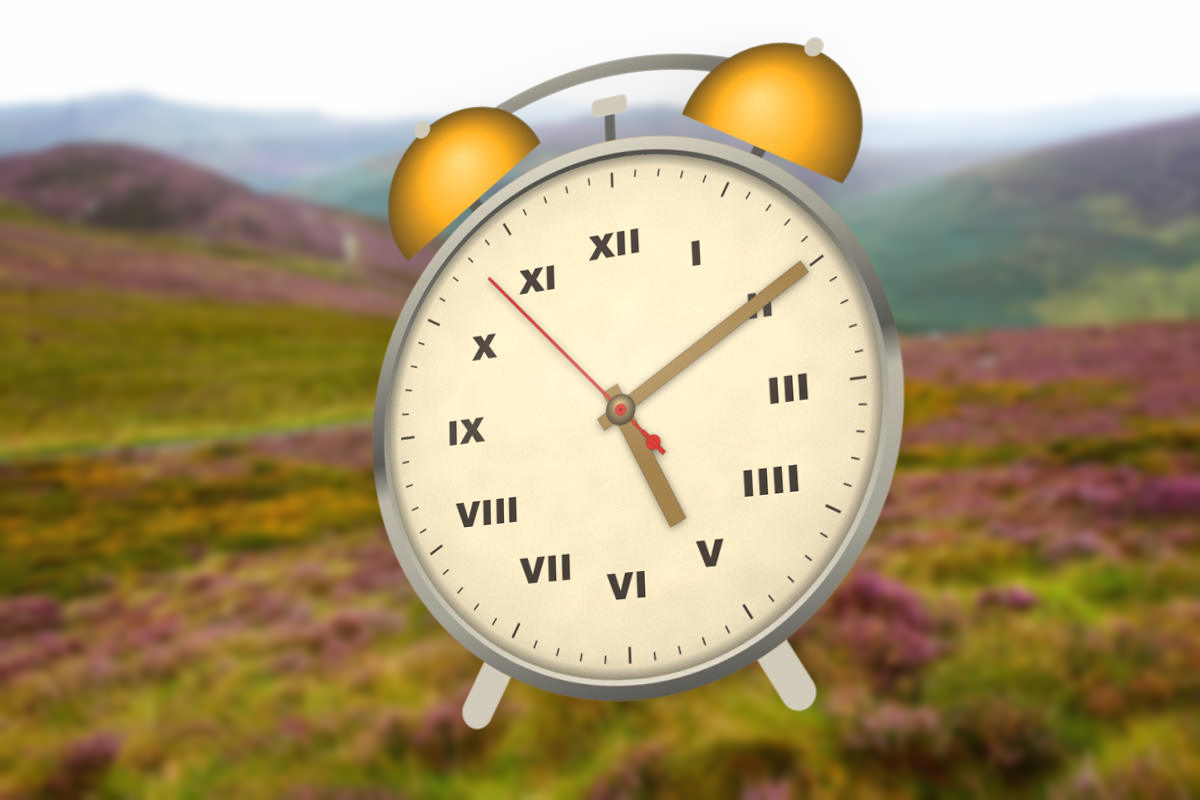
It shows {"hour": 5, "minute": 9, "second": 53}
